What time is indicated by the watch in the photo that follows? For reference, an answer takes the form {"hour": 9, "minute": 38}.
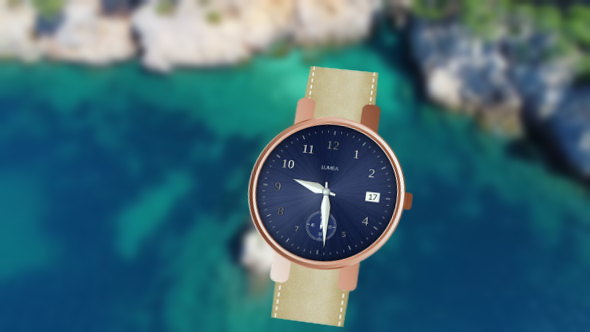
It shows {"hour": 9, "minute": 29}
